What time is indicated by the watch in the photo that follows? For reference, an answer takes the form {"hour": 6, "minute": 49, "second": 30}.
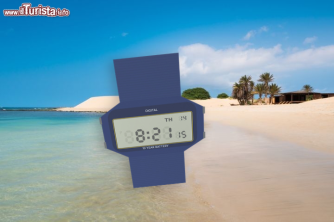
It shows {"hour": 8, "minute": 21, "second": 15}
